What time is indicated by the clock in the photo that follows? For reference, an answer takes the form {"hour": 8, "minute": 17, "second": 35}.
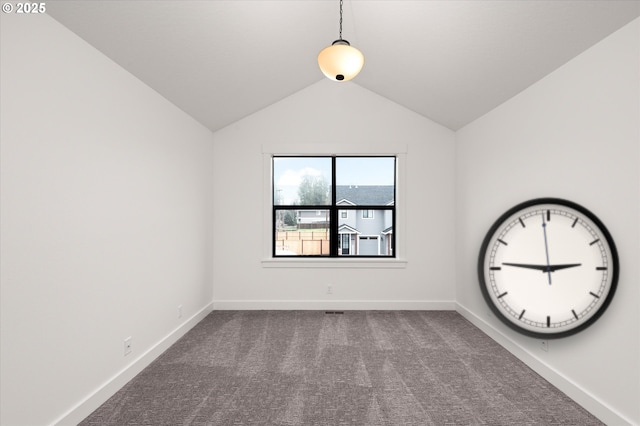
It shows {"hour": 2, "minute": 45, "second": 59}
